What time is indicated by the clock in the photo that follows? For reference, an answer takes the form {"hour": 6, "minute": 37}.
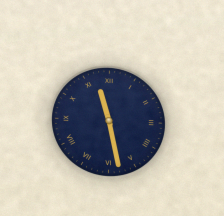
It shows {"hour": 11, "minute": 28}
